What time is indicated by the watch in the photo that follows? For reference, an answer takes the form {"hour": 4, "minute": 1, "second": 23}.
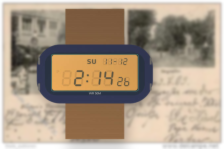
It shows {"hour": 2, "minute": 14, "second": 26}
